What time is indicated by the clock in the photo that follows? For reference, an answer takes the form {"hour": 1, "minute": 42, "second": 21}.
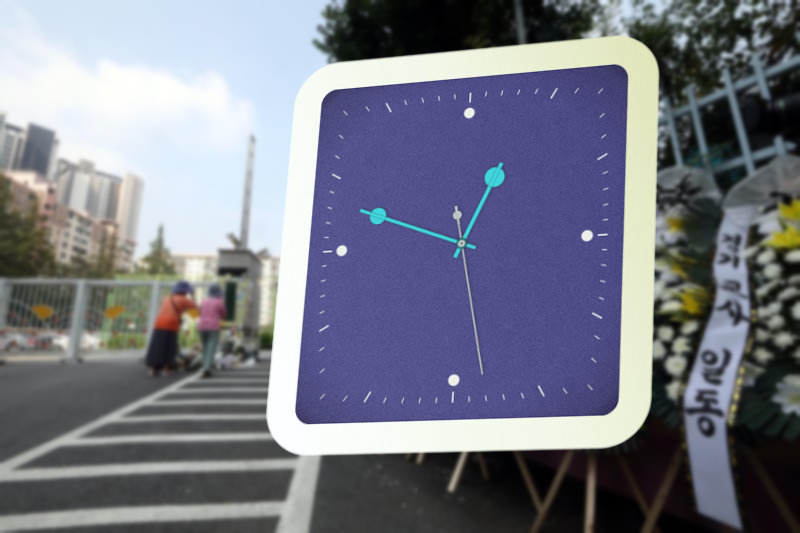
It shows {"hour": 12, "minute": 48, "second": 28}
